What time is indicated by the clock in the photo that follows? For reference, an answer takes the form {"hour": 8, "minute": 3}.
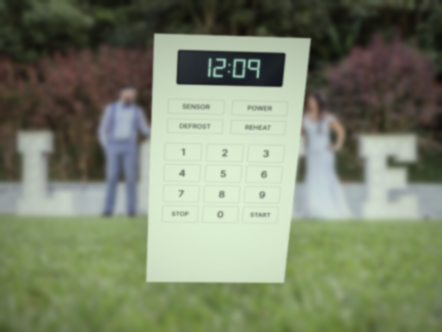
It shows {"hour": 12, "minute": 9}
